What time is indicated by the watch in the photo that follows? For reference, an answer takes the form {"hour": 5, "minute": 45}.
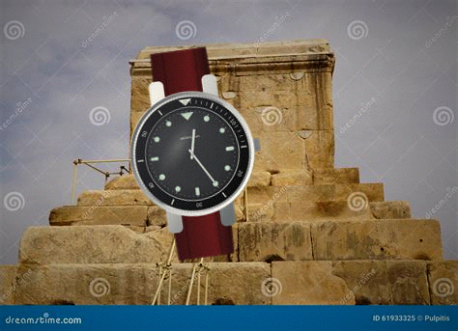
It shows {"hour": 12, "minute": 25}
